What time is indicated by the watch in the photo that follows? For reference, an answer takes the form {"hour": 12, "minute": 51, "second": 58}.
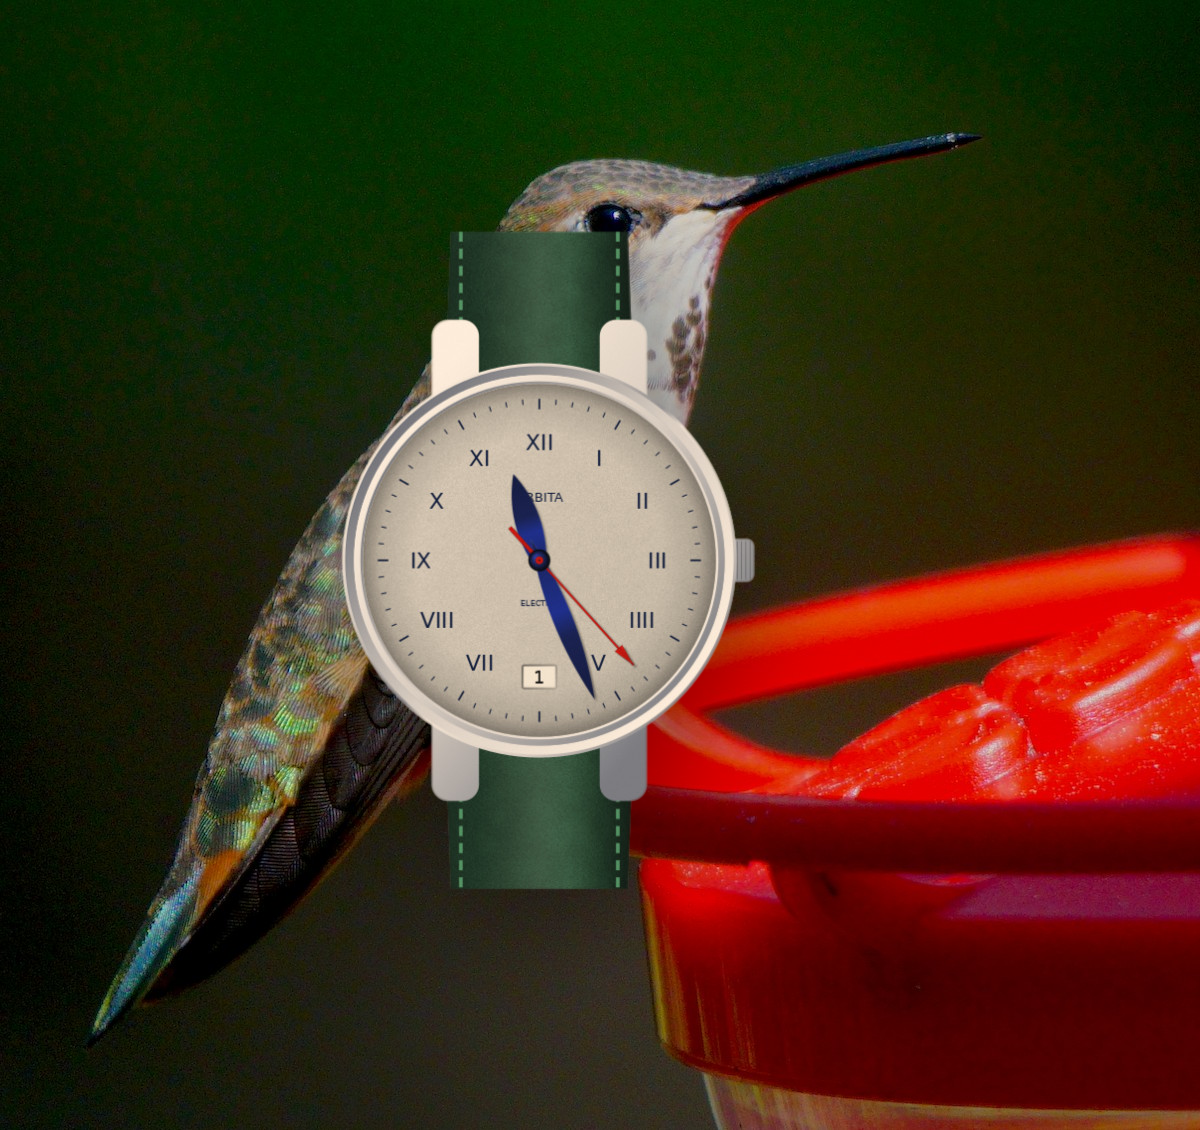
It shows {"hour": 11, "minute": 26, "second": 23}
